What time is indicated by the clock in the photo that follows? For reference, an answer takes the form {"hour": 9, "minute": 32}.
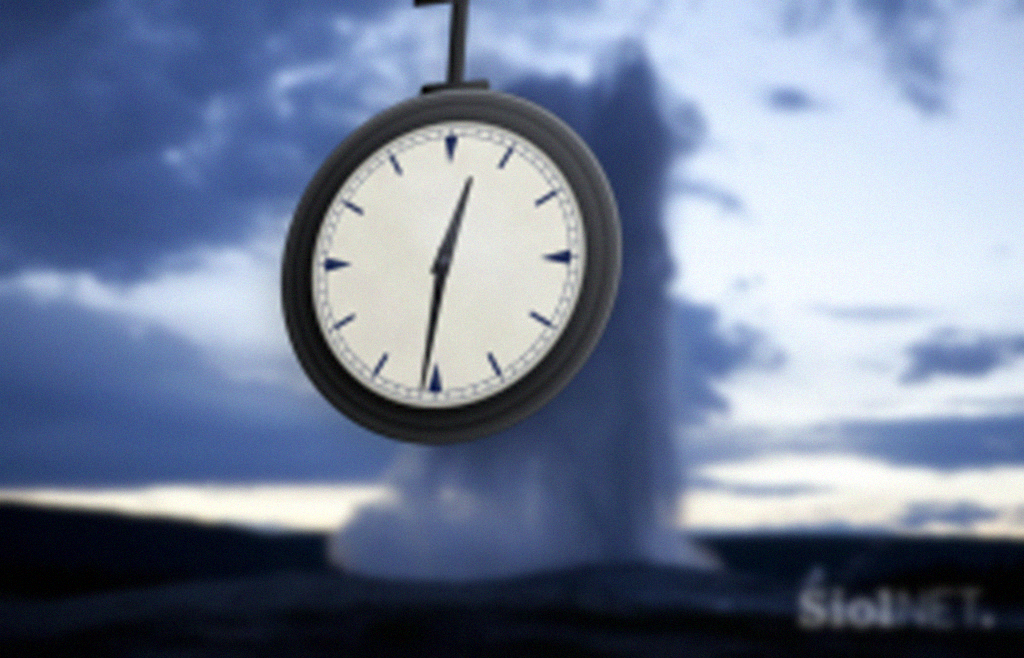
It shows {"hour": 12, "minute": 31}
